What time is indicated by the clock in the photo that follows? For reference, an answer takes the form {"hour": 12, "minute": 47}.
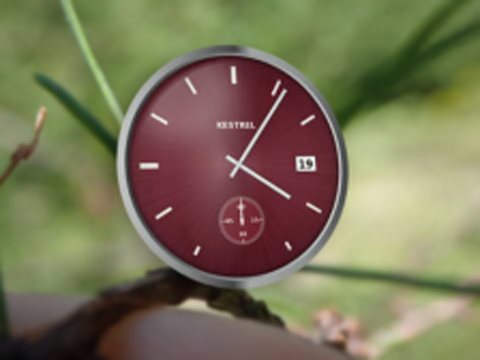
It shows {"hour": 4, "minute": 6}
